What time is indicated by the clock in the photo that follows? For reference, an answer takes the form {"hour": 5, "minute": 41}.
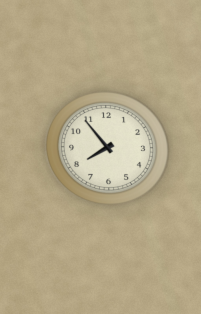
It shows {"hour": 7, "minute": 54}
